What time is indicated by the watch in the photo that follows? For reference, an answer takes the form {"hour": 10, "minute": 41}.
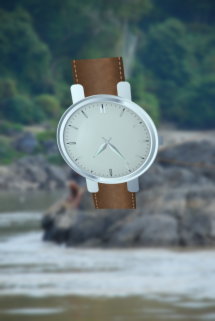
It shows {"hour": 7, "minute": 24}
